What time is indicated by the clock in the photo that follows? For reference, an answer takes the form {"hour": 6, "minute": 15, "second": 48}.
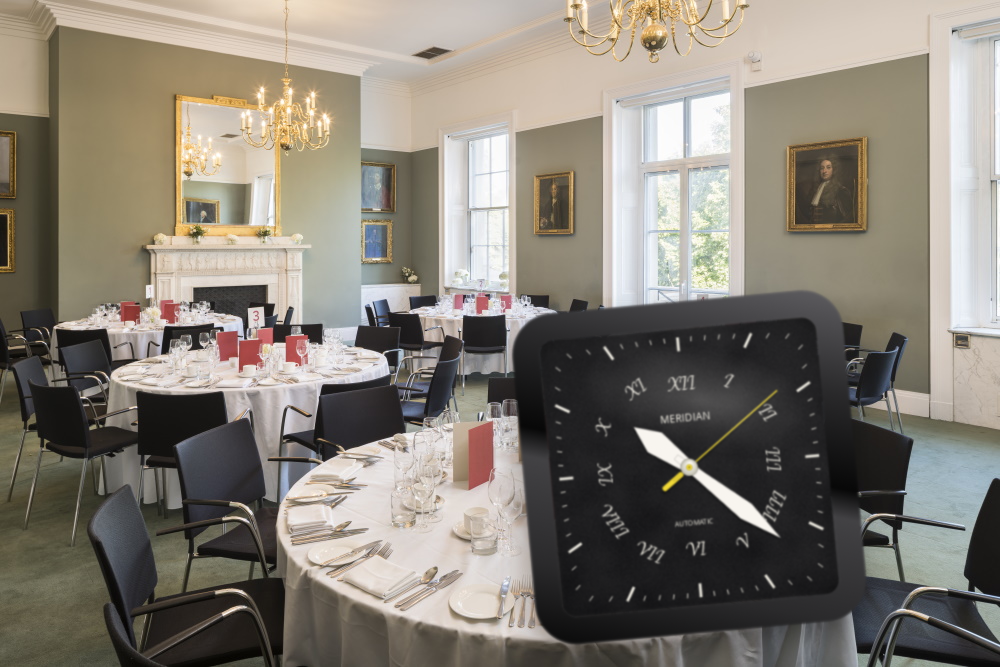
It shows {"hour": 10, "minute": 22, "second": 9}
